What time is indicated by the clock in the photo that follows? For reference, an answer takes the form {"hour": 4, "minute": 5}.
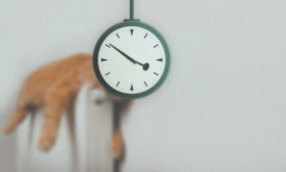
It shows {"hour": 3, "minute": 51}
